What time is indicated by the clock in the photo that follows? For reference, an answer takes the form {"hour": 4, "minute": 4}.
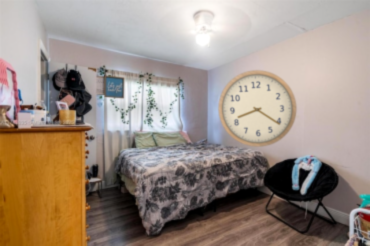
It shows {"hour": 8, "minute": 21}
